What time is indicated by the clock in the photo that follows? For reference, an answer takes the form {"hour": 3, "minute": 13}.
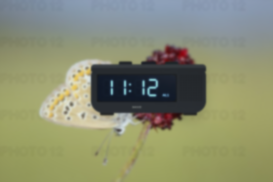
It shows {"hour": 11, "minute": 12}
